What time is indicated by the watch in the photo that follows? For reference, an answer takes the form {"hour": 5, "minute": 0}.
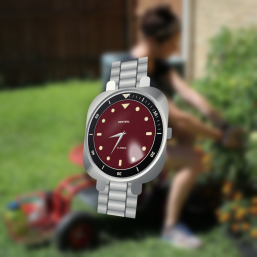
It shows {"hour": 8, "minute": 35}
